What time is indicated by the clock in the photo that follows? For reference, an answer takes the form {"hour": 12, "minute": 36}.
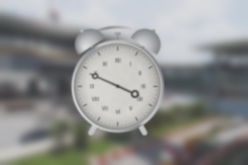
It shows {"hour": 3, "minute": 49}
